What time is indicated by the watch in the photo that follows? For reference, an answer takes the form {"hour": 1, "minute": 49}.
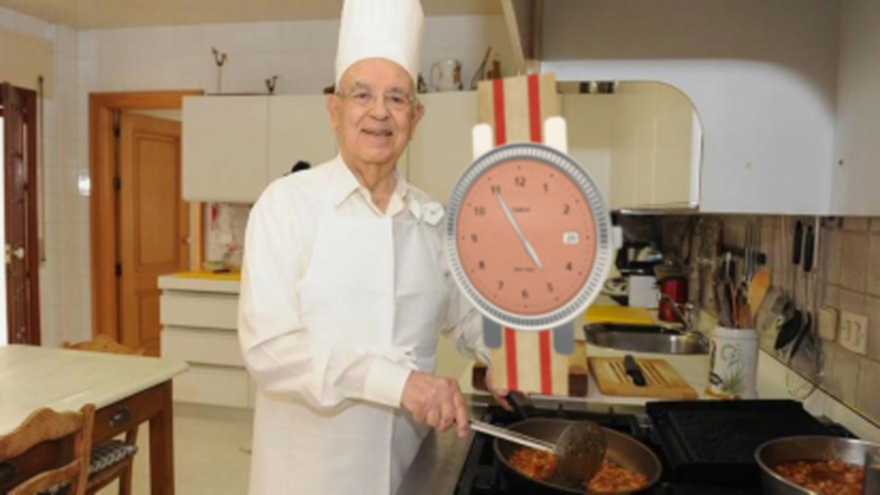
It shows {"hour": 4, "minute": 55}
